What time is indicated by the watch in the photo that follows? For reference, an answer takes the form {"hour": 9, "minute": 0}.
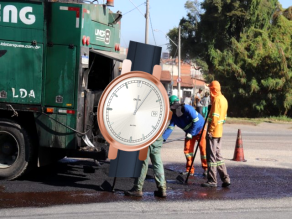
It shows {"hour": 12, "minute": 5}
